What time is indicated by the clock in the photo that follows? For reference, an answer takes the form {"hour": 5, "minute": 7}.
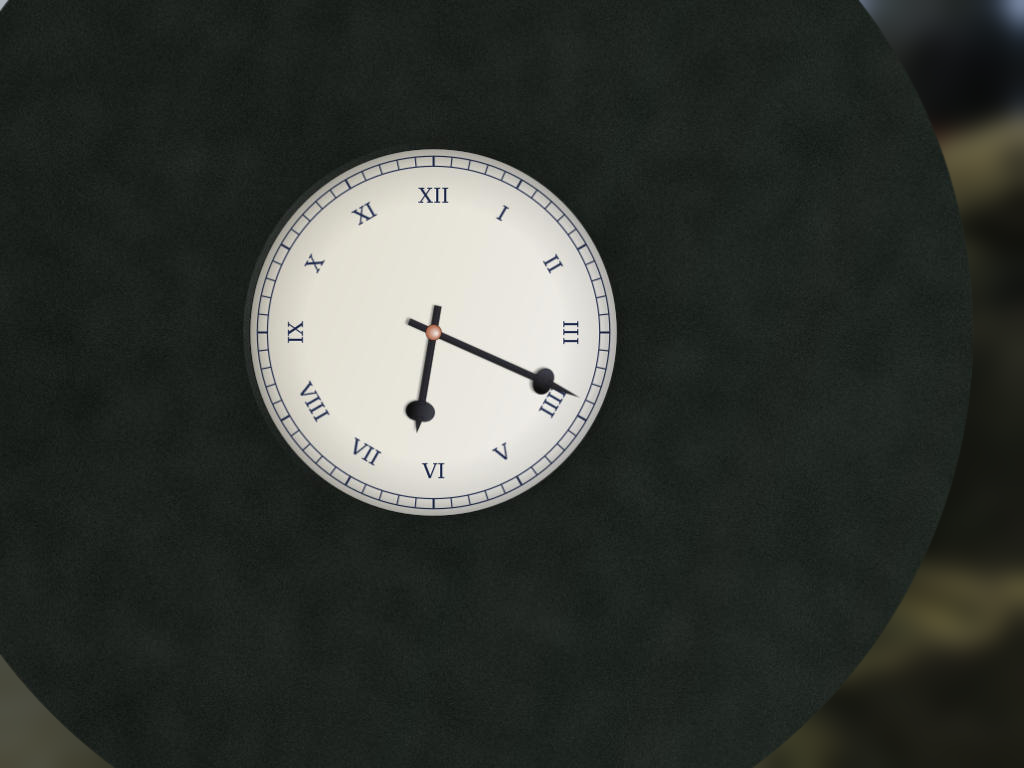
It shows {"hour": 6, "minute": 19}
